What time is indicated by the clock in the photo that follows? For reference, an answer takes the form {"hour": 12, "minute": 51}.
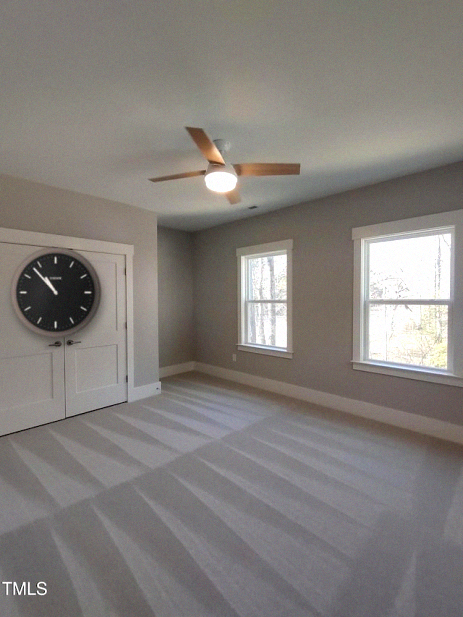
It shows {"hour": 10, "minute": 53}
